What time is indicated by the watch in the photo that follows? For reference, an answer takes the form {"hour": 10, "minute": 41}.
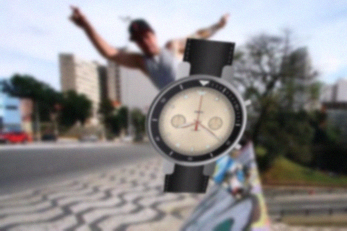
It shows {"hour": 8, "minute": 21}
